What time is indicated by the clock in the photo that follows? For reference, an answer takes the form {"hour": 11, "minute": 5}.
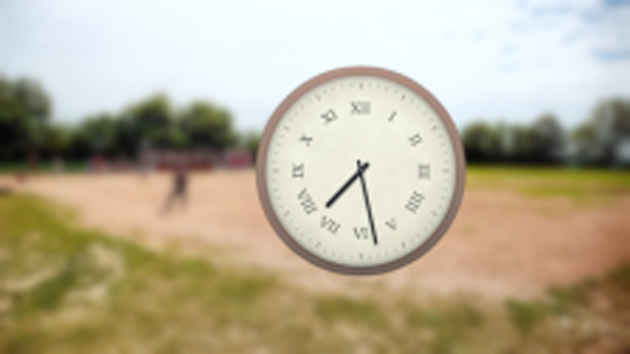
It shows {"hour": 7, "minute": 28}
